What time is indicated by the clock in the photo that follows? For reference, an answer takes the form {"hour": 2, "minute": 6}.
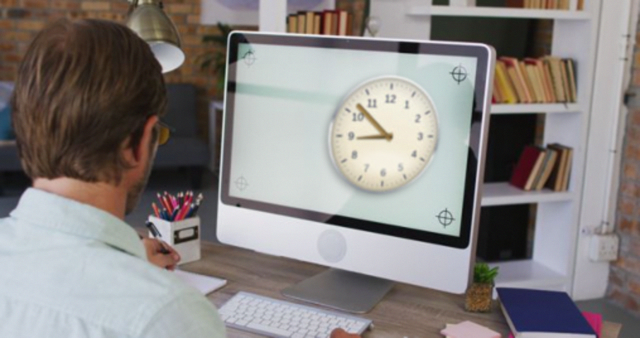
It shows {"hour": 8, "minute": 52}
